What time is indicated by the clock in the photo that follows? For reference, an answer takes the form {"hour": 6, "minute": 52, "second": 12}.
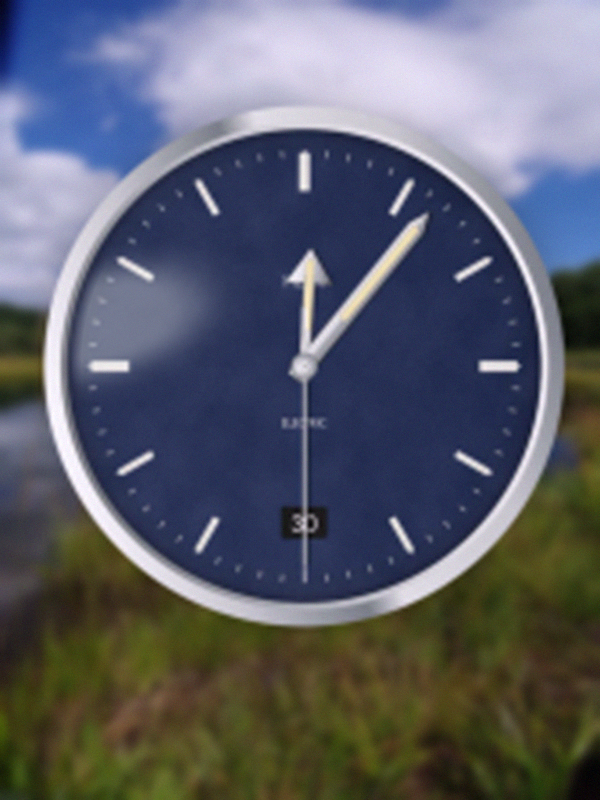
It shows {"hour": 12, "minute": 6, "second": 30}
